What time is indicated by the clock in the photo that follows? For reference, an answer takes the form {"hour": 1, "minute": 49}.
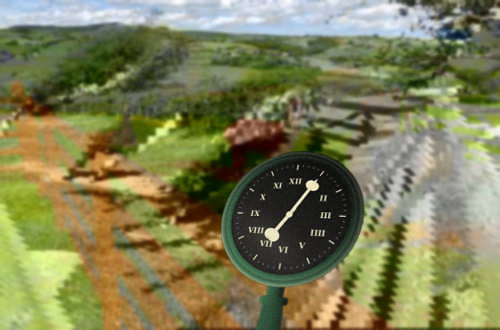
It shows {"hour": 7, "minute": 5}
